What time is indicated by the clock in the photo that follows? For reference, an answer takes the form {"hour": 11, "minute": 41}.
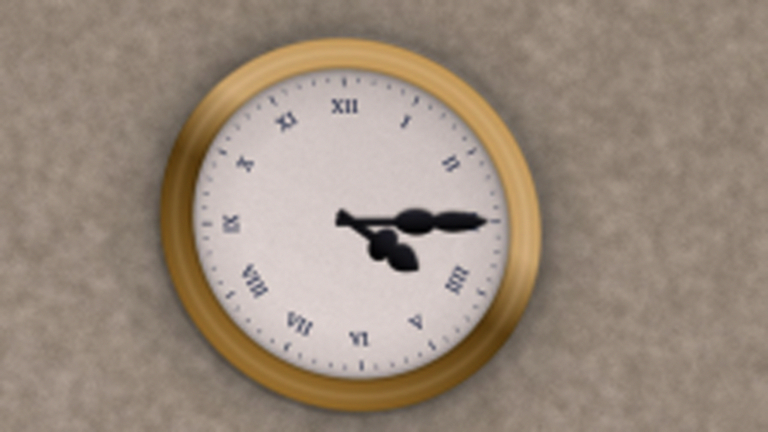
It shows {"hour": 4, "minute": 15}
